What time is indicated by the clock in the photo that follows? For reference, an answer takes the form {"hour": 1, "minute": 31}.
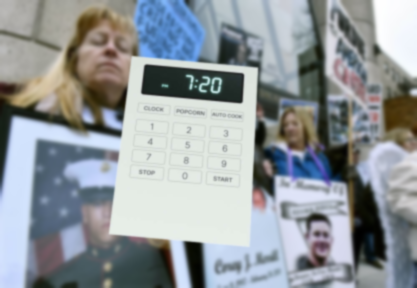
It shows {"hour": 7, "minute": 20}
